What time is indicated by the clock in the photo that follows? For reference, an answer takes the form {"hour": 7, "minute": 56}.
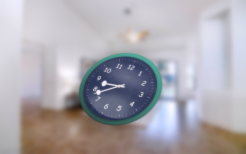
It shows {"hour": 8, "minute": 38}
